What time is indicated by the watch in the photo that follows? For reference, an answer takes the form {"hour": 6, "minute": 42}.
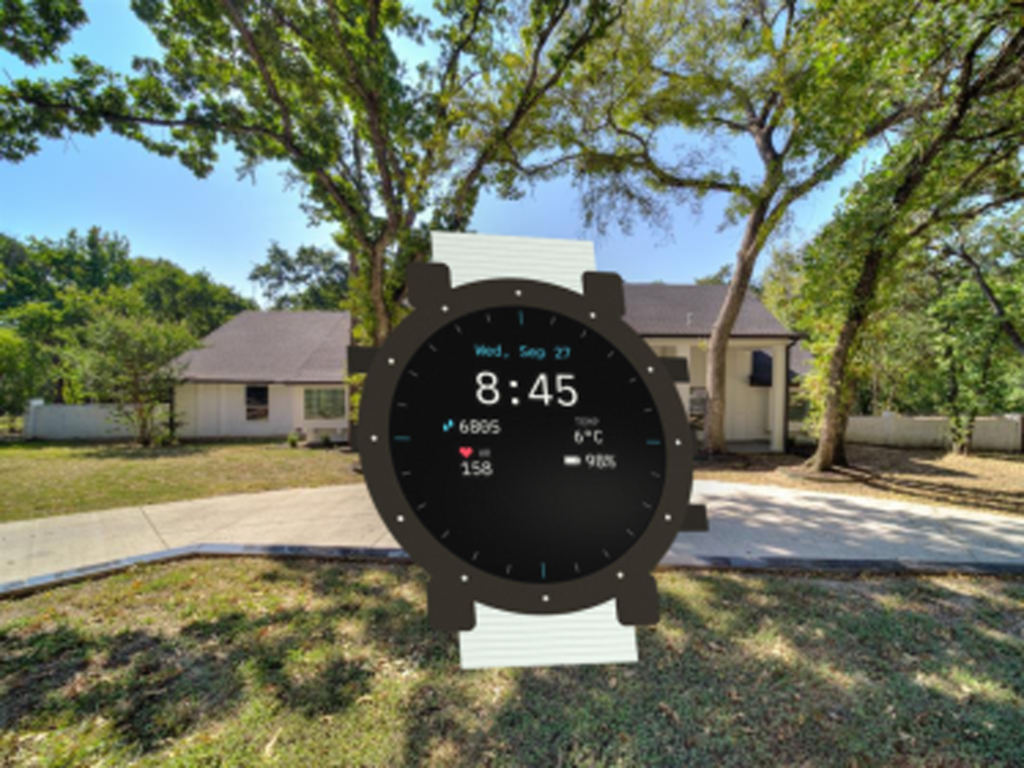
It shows {"hour": 8, "minute": 45}
